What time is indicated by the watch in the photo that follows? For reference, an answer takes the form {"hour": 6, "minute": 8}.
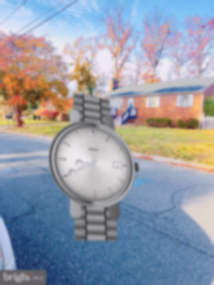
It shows {"hour": 8, "minute": 40}
